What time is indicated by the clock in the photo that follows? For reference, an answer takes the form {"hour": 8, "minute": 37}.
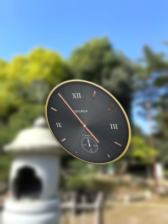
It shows {"hour": 4, "minute": 55}
